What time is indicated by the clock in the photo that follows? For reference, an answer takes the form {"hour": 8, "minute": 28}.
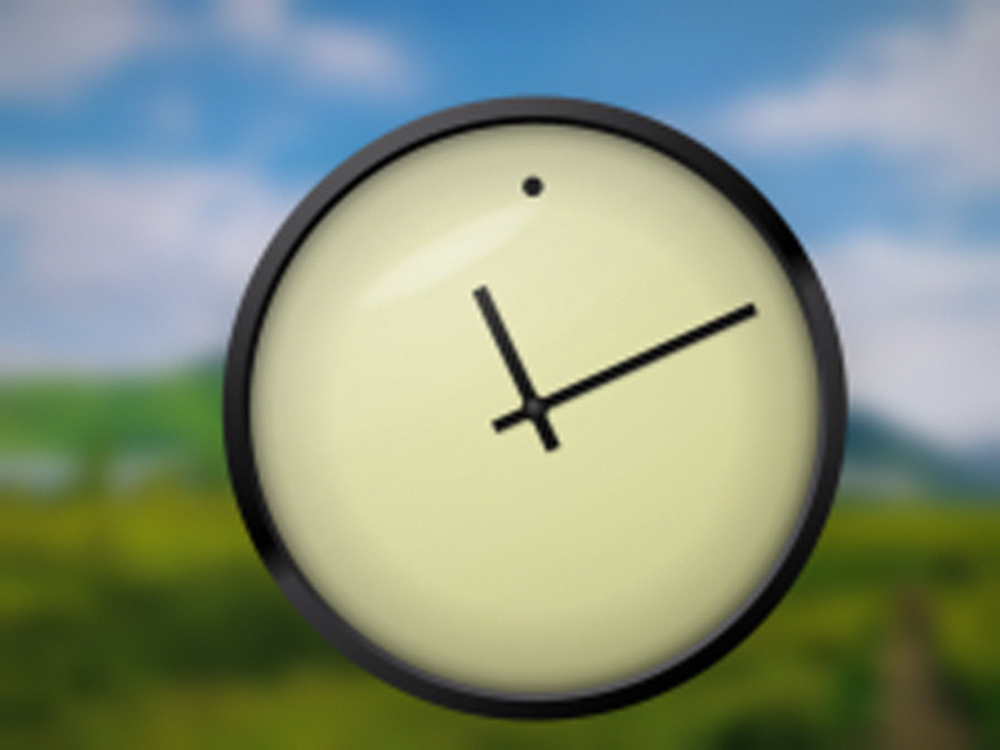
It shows {"hour": 11, "minute": 11}
